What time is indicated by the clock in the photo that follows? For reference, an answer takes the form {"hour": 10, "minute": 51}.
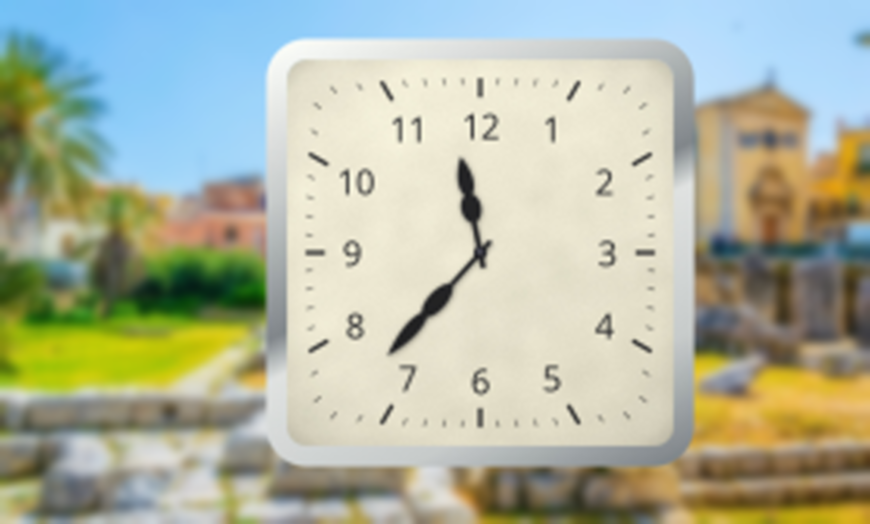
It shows {"hour": 11, "minute": 37}
